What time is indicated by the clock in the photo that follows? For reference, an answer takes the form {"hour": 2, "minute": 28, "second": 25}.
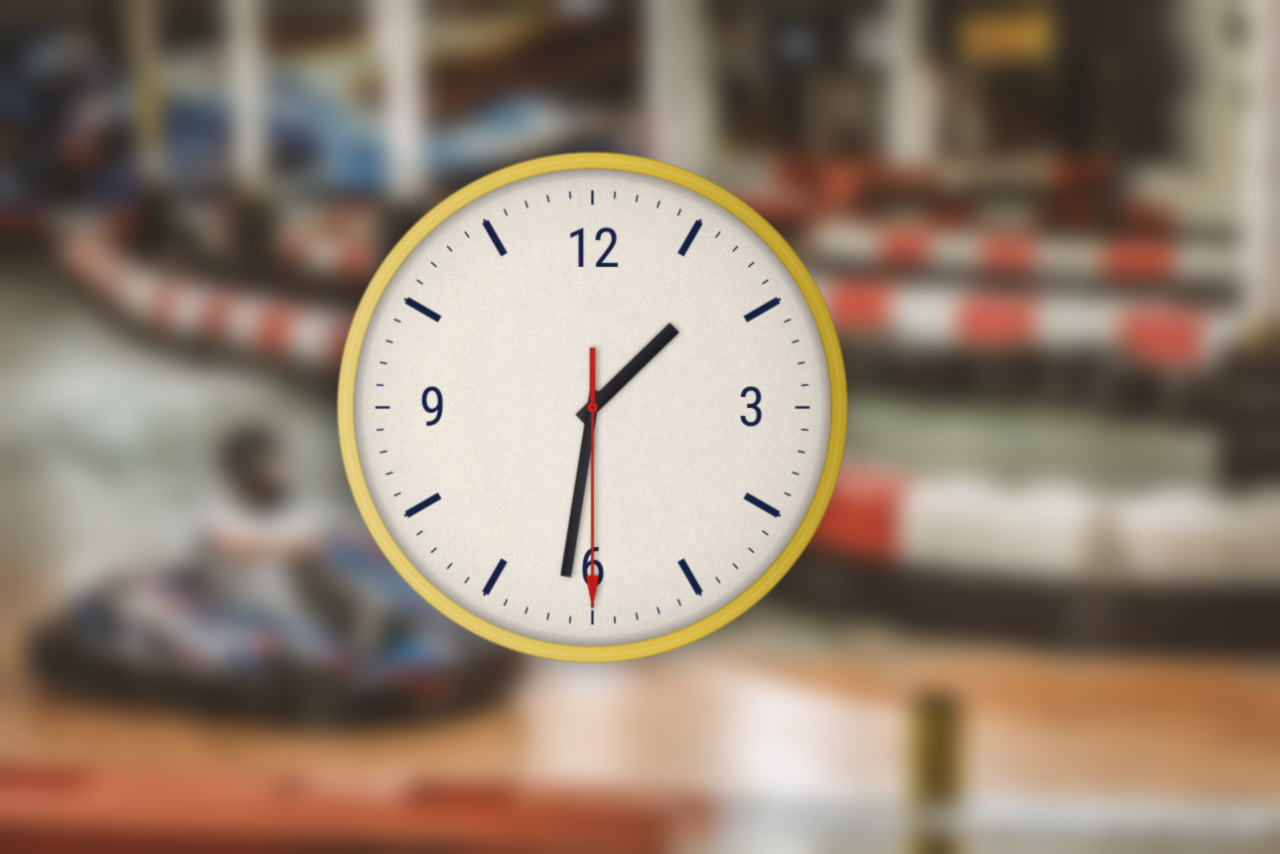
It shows {"hour": 1, "minute": 31, "second": 30}
